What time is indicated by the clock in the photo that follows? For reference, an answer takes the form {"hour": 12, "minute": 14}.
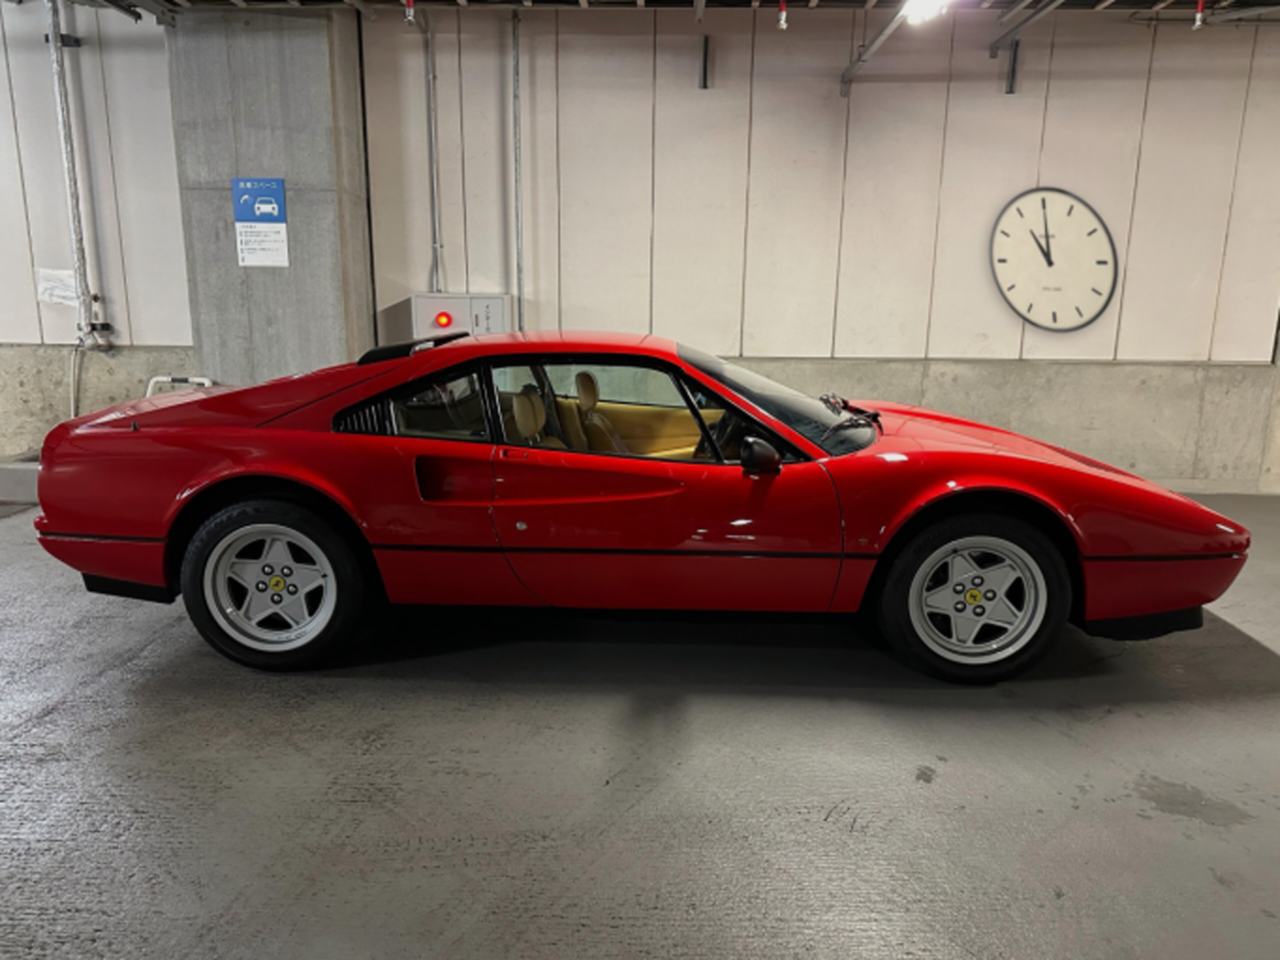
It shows {"hour": 11, "minute": 0}
